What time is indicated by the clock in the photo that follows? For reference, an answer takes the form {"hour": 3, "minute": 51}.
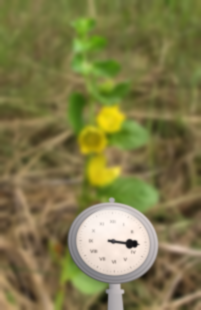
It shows {"hour": 3, "minute": 16}
